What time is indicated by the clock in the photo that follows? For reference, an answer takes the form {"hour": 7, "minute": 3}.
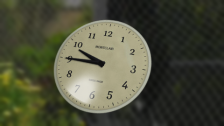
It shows {"hour": 9, "minute": 45}
